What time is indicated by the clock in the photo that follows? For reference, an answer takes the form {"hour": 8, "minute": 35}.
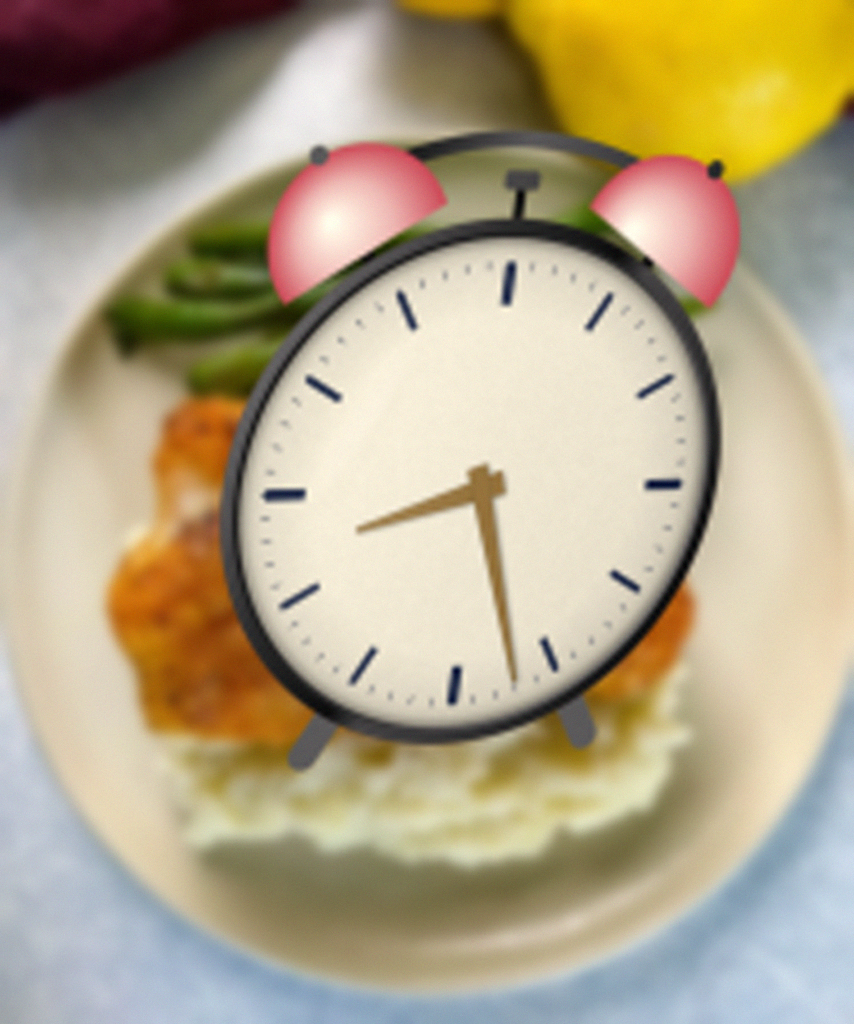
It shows {"hour": 8, "minute": 27}
